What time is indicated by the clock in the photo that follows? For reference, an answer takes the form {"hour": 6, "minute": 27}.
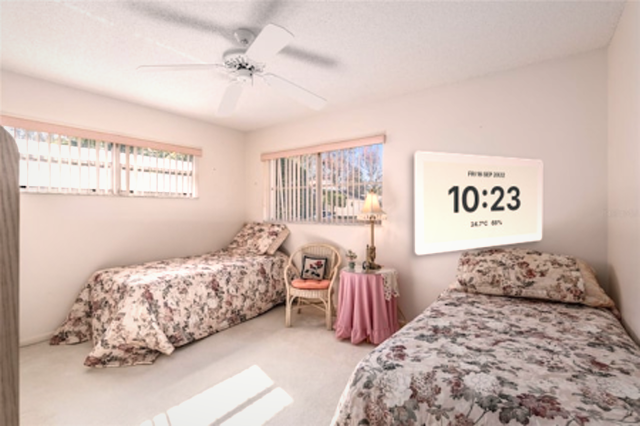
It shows {"hour": 10, "minute": 23}
